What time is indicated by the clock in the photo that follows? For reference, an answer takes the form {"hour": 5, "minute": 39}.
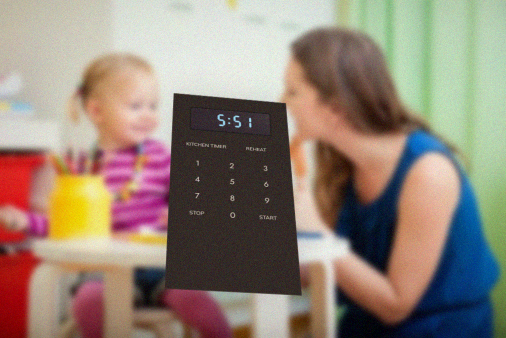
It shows {"hour": 5, "minute": 51}
